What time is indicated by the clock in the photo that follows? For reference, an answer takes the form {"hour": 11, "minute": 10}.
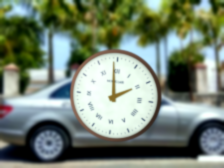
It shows {"hour": 1, "minute": 59}
